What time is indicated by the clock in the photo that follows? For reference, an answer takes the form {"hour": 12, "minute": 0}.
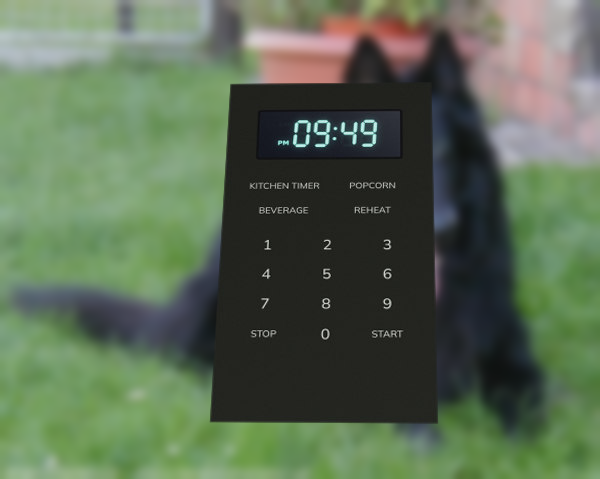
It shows {"hour": 9, "minute": 49}
